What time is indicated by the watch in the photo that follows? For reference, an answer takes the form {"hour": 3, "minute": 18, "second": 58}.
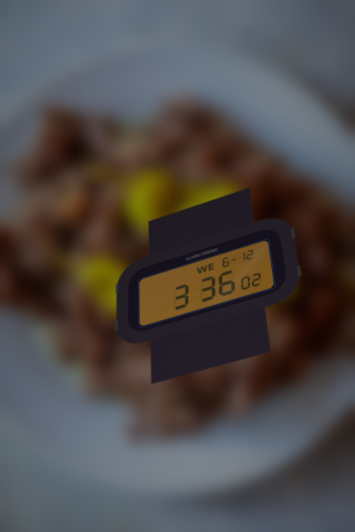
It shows {"hour": 3, "minute": 36, "second": 2}
